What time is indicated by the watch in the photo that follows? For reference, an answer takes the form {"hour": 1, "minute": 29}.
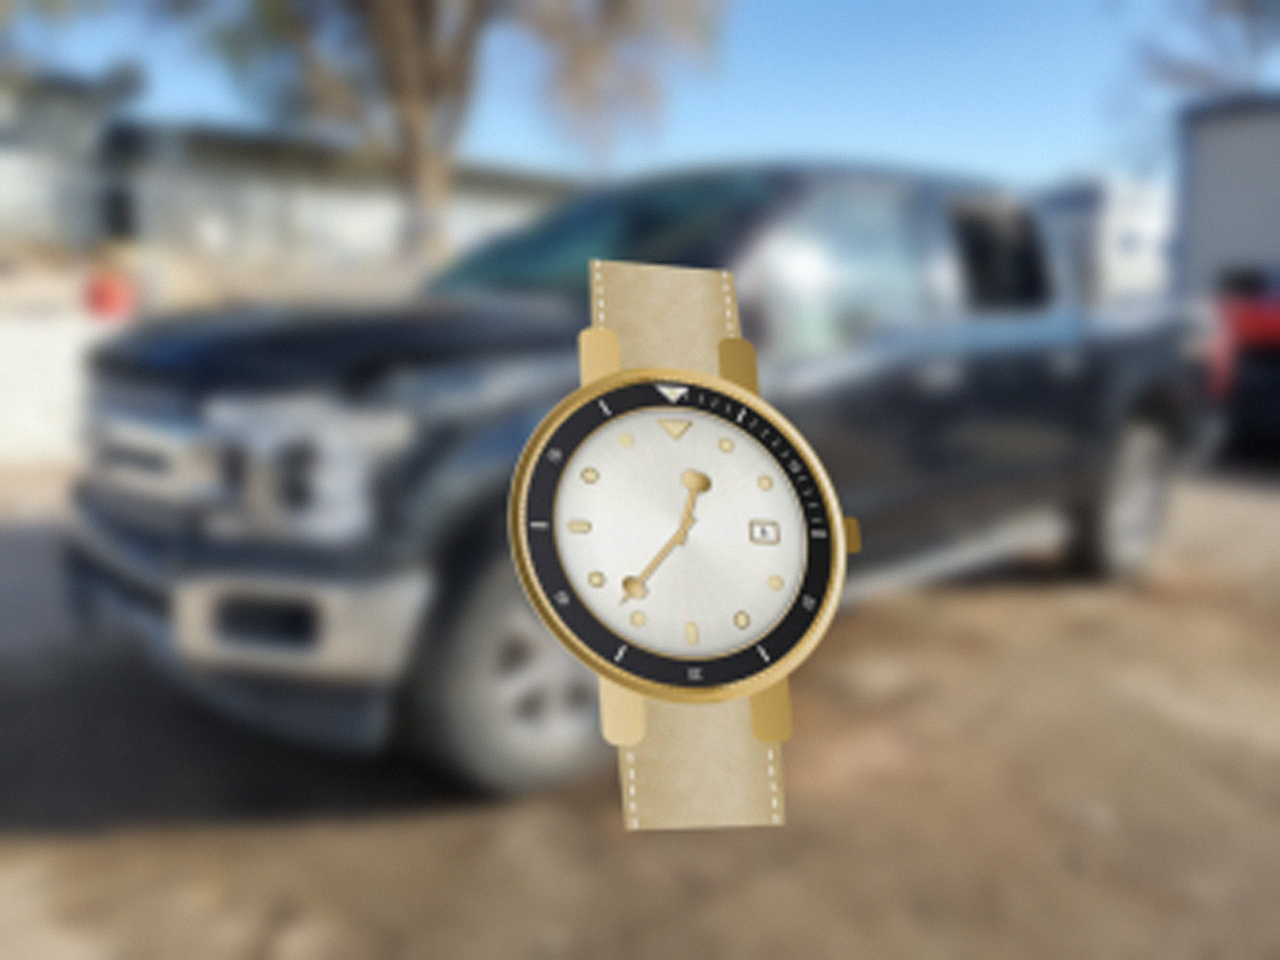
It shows {"hour": 12, "minute": 37}
